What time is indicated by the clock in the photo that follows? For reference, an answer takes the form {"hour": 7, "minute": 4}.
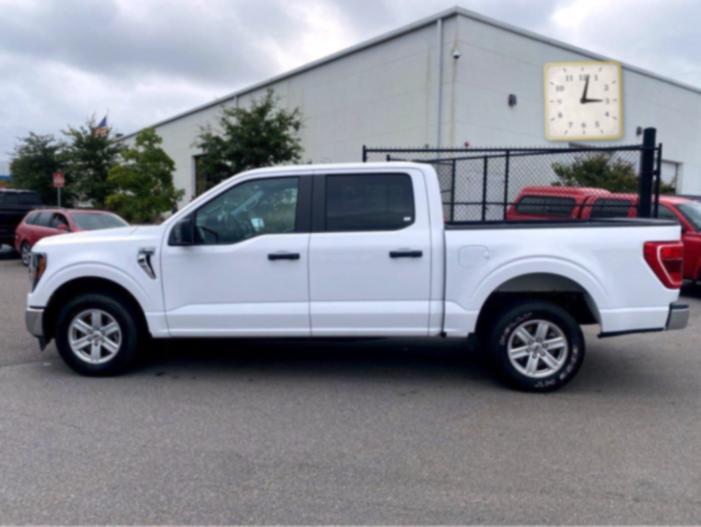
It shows {"hour": 3, "minute": 2}
